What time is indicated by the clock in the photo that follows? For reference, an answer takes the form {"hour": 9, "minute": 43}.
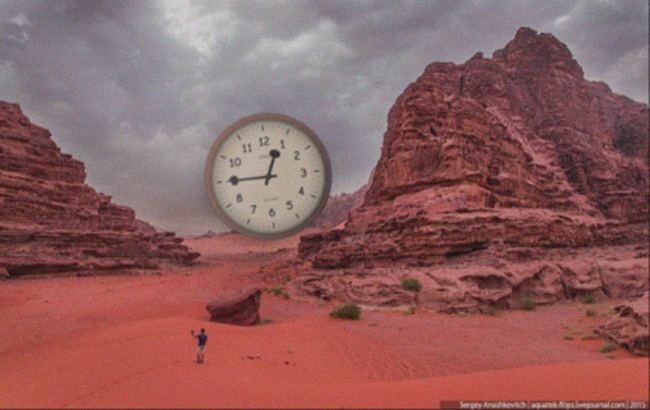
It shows {"hour": 12, "minute": 45}
